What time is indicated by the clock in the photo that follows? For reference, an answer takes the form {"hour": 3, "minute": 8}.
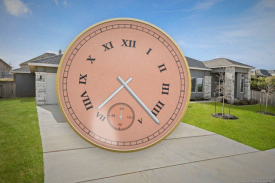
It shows {"hour": 7, "minute": 22}
